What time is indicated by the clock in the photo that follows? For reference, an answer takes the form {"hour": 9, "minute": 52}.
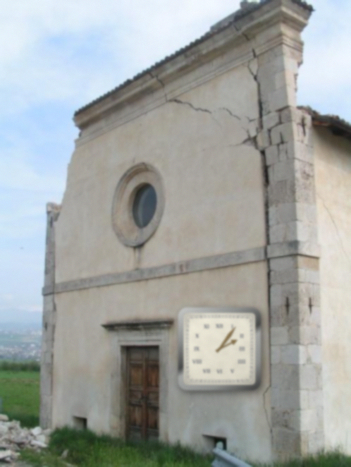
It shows {"hour": 2, "minute": 6}
